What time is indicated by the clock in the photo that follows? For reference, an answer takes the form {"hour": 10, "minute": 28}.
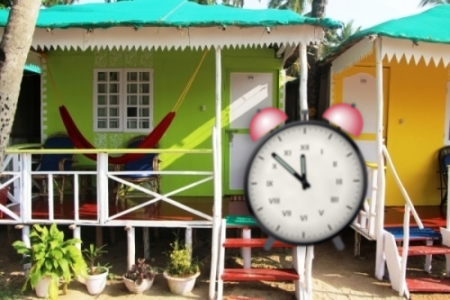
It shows {"hour": 11, "minute": 52}
